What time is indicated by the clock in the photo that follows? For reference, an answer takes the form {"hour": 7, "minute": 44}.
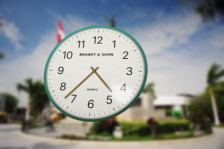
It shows {"hour": 4, "minute": 37}
